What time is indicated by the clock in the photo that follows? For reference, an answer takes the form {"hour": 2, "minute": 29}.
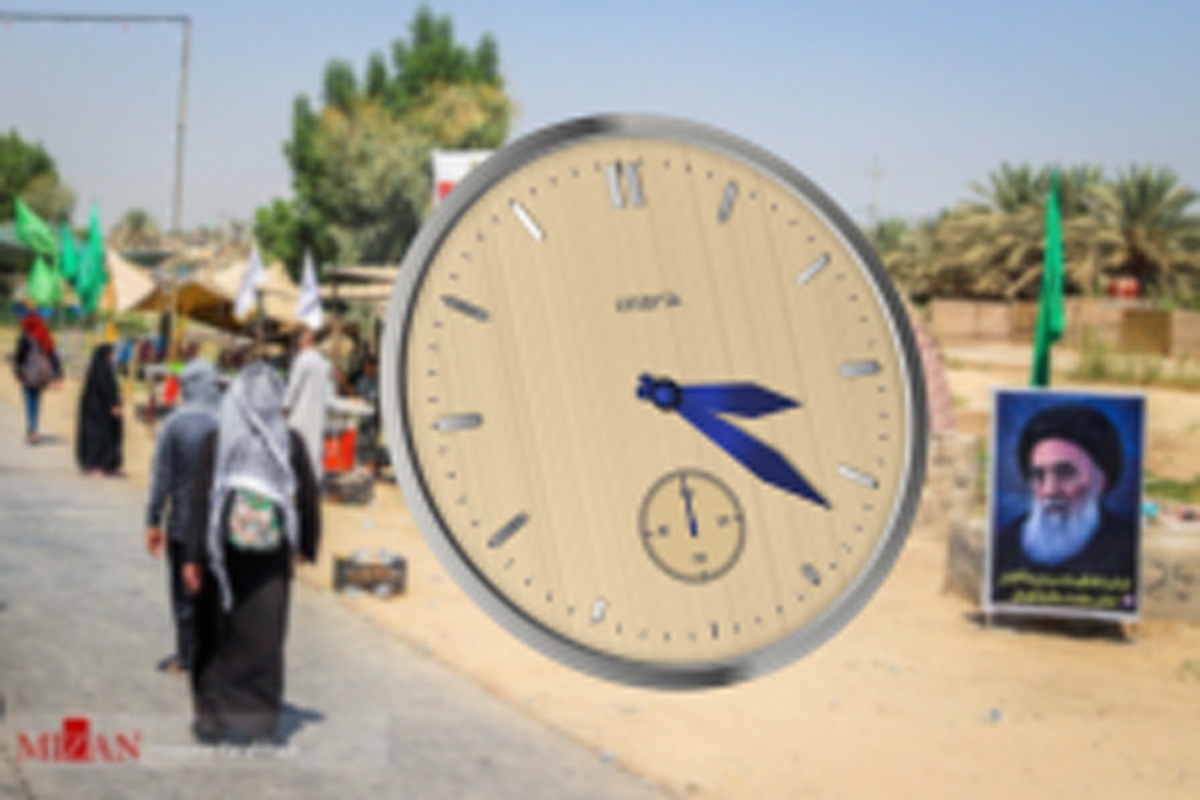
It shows {"hour": 3, "minute": 22}
